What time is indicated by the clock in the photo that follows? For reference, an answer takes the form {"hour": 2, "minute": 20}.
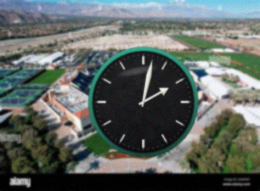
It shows {"hour": 2, "minute": 2}
